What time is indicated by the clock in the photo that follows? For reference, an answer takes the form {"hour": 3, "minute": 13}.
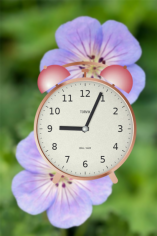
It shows {"hour": 9, "minute": 4}
